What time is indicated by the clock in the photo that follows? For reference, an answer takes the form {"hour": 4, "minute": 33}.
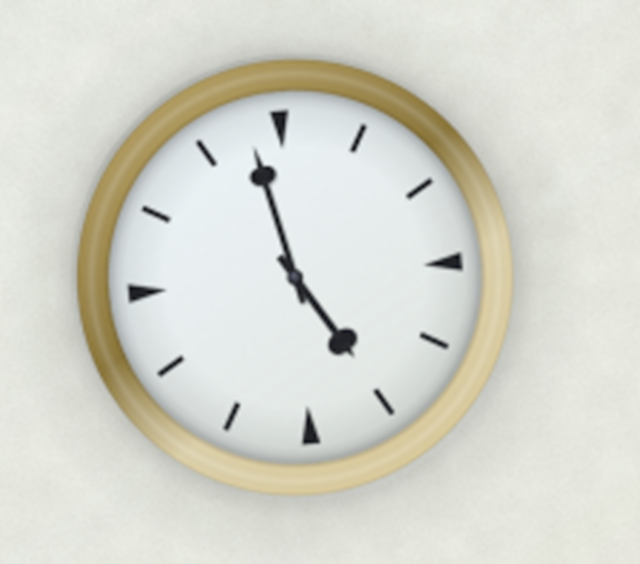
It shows {"hour": 4, "minute": 58}
